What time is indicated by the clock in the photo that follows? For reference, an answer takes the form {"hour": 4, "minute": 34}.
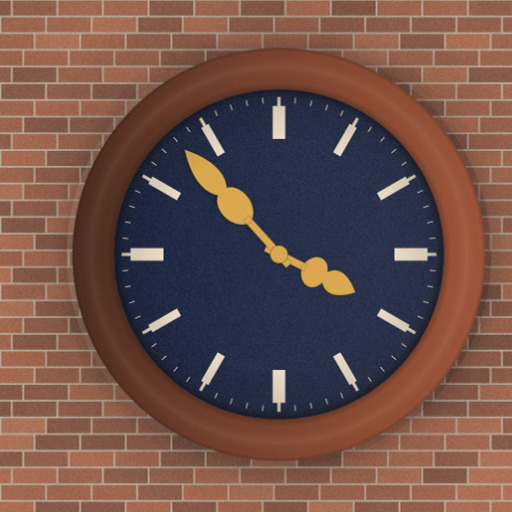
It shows {"hour": 3, "minute": 53}
